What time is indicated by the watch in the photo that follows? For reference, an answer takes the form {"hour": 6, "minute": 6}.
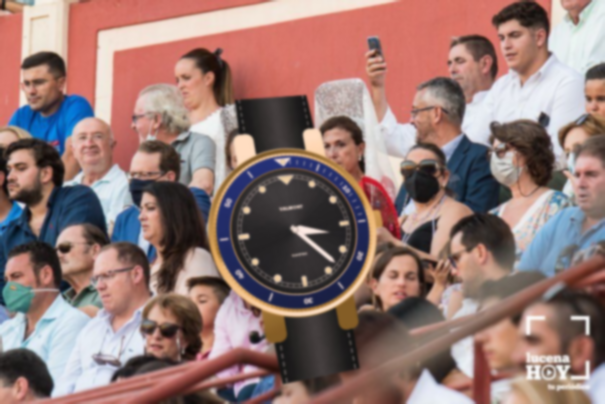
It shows {"hour": 3, "minute": 23}
